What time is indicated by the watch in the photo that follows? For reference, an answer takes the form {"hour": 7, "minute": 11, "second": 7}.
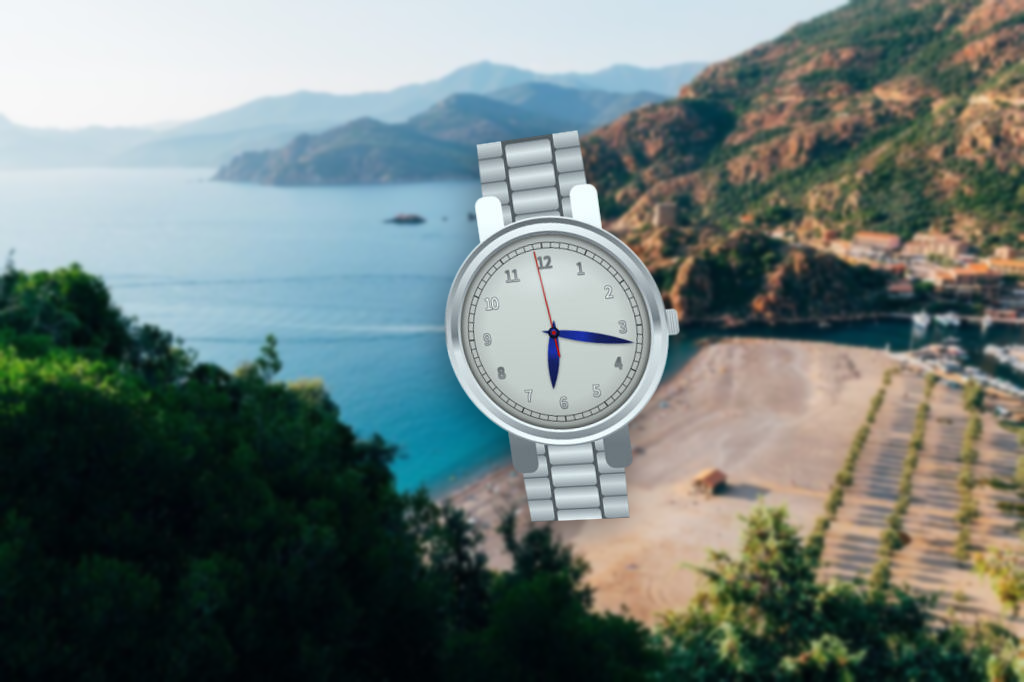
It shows {"hour": 6, "minute": 16, "second": 59}
